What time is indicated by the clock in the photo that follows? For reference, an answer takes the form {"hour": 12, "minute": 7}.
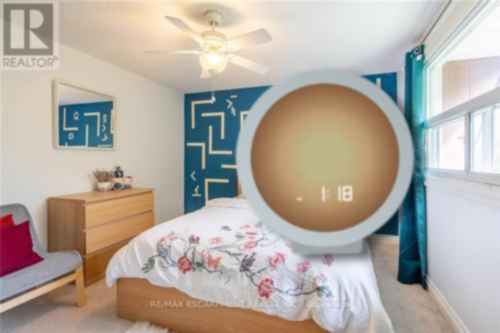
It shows {"hour": 1, "minute": 18}
